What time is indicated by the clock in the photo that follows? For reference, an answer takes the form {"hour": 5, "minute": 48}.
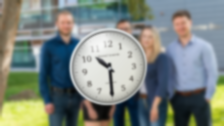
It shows {"hour": 10, "minute": 30}
